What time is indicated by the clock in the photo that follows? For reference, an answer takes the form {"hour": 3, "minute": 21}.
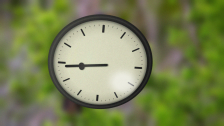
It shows {"hour": 8, "minute": 44}
